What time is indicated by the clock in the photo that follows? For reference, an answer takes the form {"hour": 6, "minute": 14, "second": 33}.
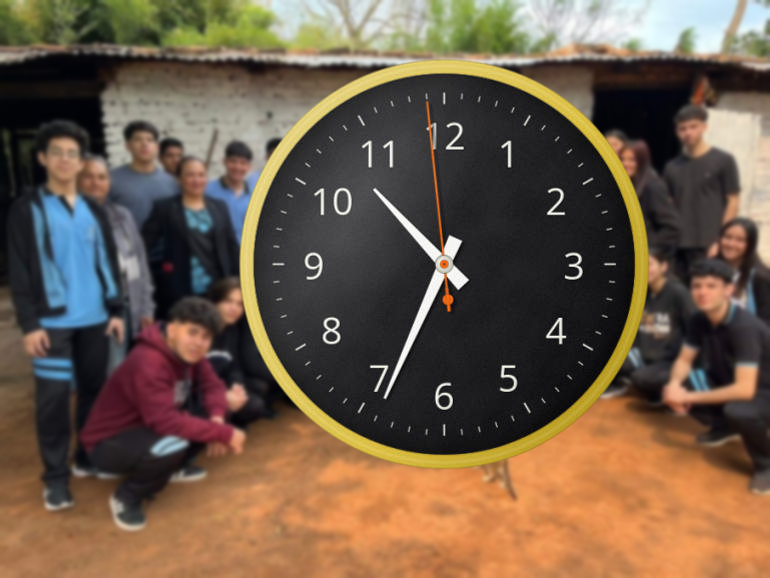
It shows {"hour": 10, "minute": 33, "second": 59}
